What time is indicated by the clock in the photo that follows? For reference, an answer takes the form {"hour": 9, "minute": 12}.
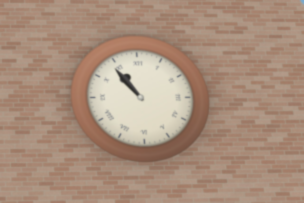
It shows {"hour": 10, "minute": 54}
